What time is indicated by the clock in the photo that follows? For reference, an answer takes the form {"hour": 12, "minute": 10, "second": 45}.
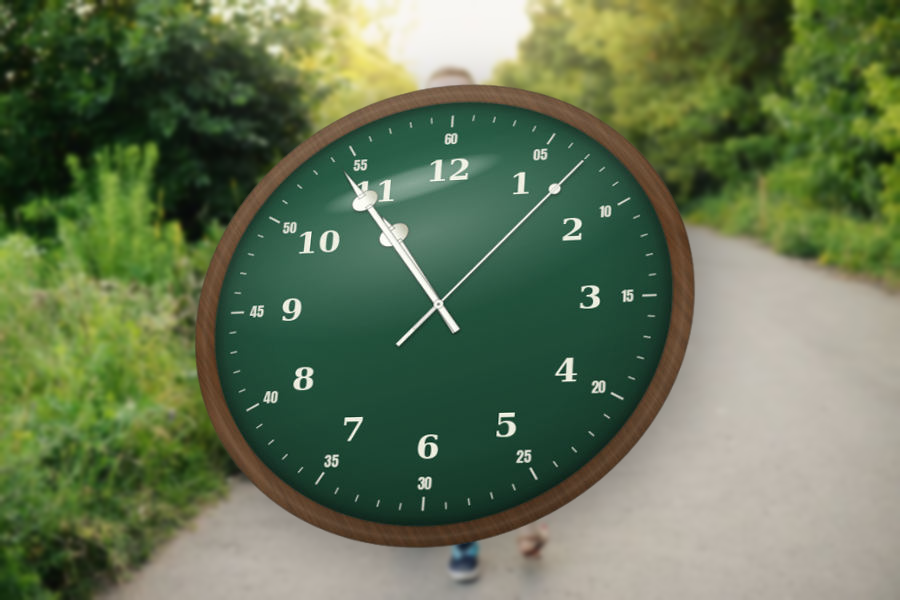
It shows {"hour": 10, "minute": 54, "second": 7}
